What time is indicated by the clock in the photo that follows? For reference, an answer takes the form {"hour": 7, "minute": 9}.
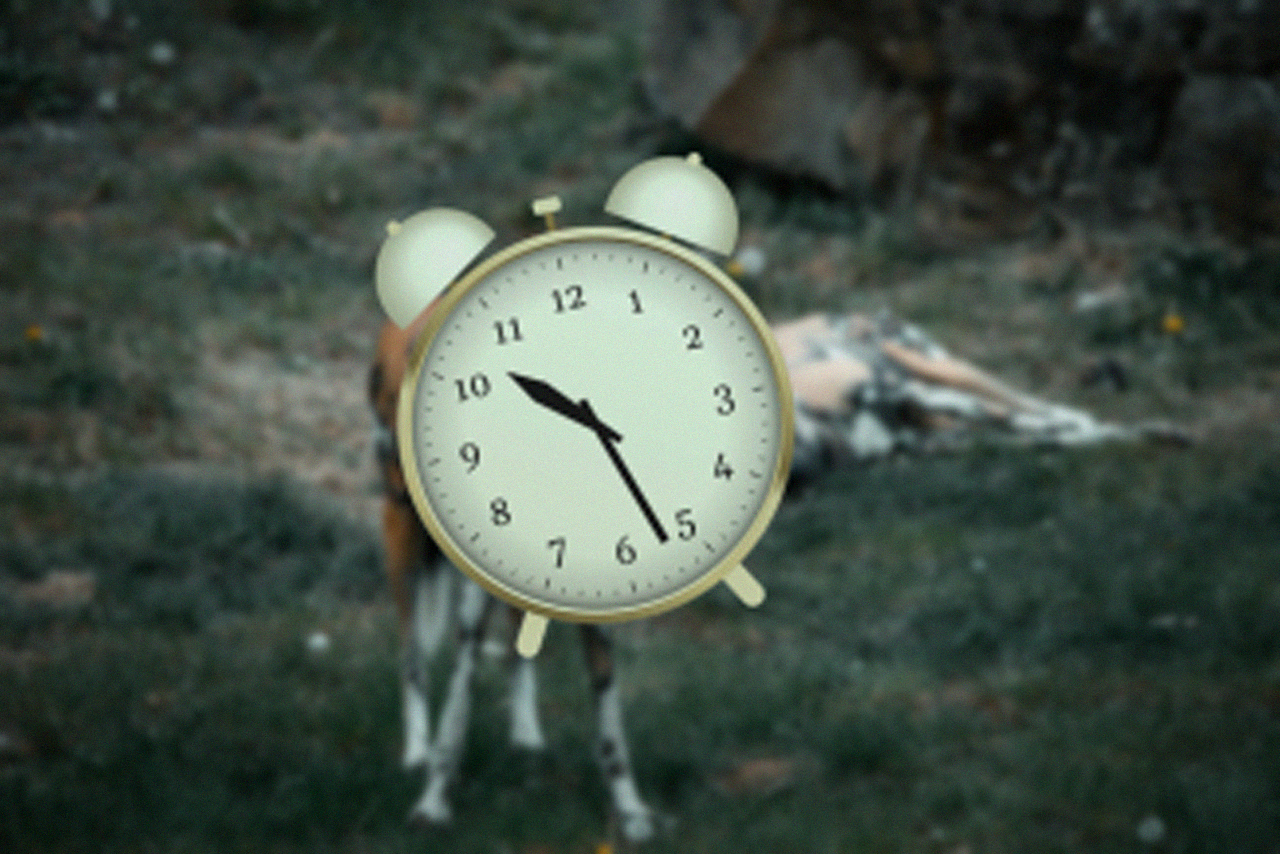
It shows {"hour": 10, "minute": 27}
